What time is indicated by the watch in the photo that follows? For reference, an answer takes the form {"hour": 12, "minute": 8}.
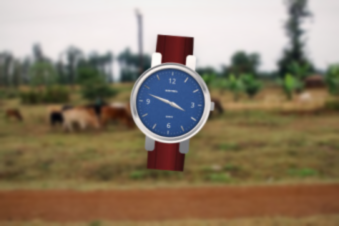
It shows {"hour": 3, "minute": 48}
